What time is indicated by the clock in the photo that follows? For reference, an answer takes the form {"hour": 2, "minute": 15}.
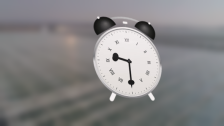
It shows {"hour": 9, "minute": 30}
